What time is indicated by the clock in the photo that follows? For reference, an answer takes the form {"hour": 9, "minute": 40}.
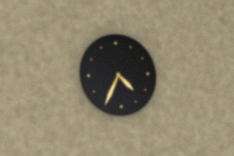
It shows {"hour": 4, "minute": 35}
